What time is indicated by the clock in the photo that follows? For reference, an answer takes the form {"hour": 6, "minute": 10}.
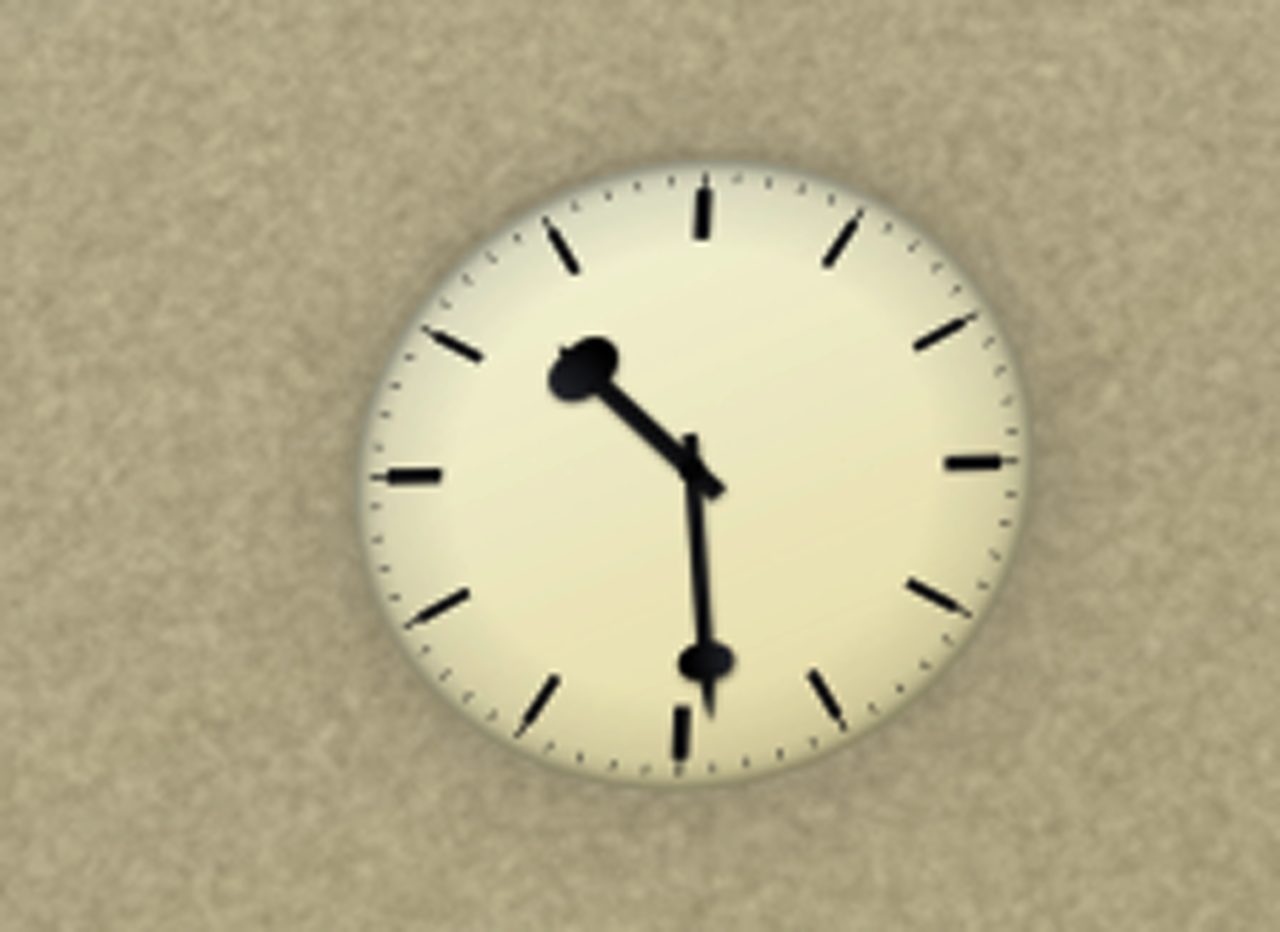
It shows {"hour": 10, "minute": 29}
